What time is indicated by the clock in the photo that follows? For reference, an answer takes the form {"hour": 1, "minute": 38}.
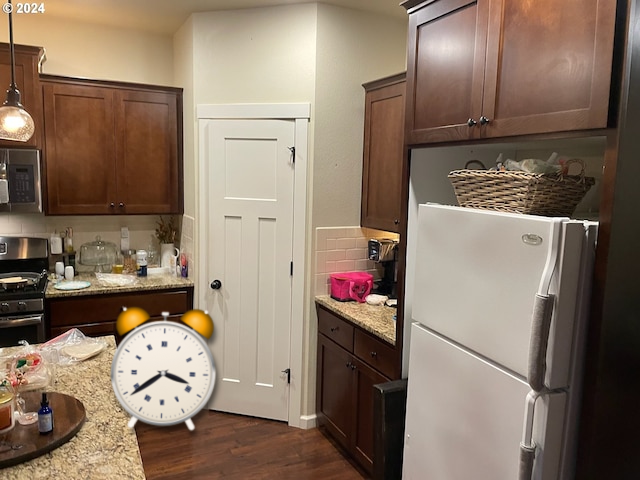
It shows {"hour": 3, "minute": 39}
